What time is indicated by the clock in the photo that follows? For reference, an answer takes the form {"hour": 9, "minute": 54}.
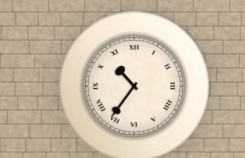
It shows {"hour": 10, "minute": 36}
